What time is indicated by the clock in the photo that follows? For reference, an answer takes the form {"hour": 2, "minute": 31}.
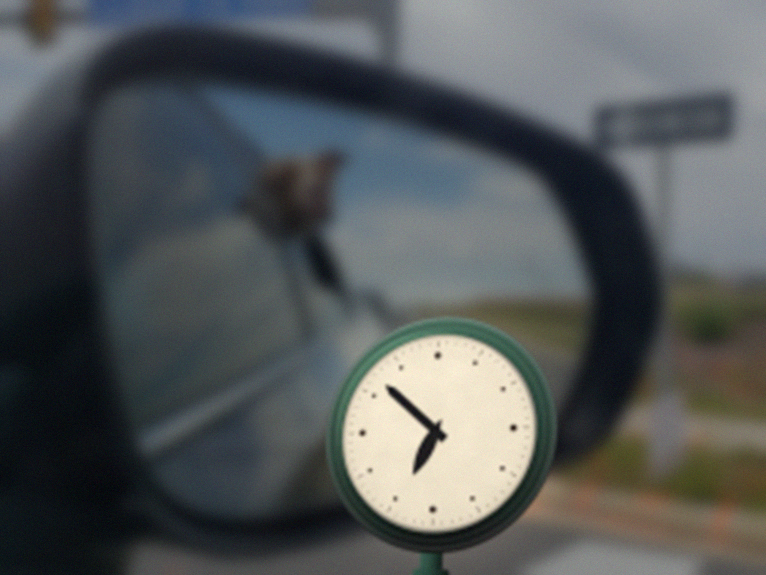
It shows {"hour": 6, "minute": 52}
